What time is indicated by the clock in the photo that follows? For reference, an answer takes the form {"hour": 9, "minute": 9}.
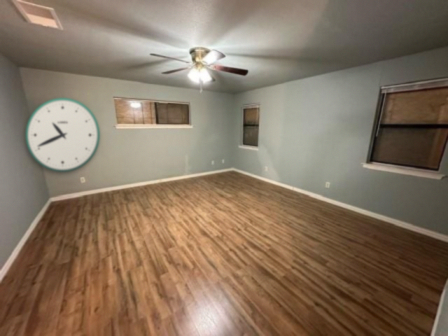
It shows {"hour": 10, "minute": 41}
